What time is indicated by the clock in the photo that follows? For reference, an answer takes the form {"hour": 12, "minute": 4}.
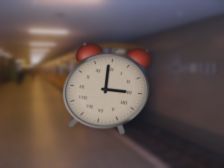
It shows {"hour": 2, "minute": 59}
